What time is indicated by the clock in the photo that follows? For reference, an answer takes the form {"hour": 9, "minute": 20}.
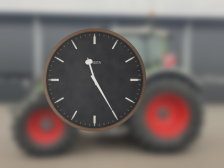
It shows {"hour": 11, "minute": 25}
